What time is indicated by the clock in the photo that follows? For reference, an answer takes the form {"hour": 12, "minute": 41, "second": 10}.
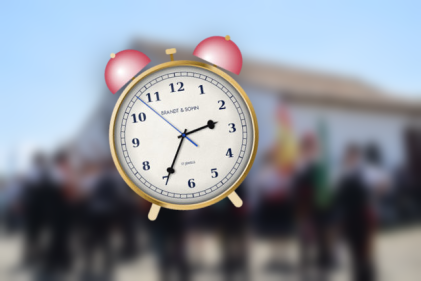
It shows {"hour": 2, "minute": 34, "second": 53}
